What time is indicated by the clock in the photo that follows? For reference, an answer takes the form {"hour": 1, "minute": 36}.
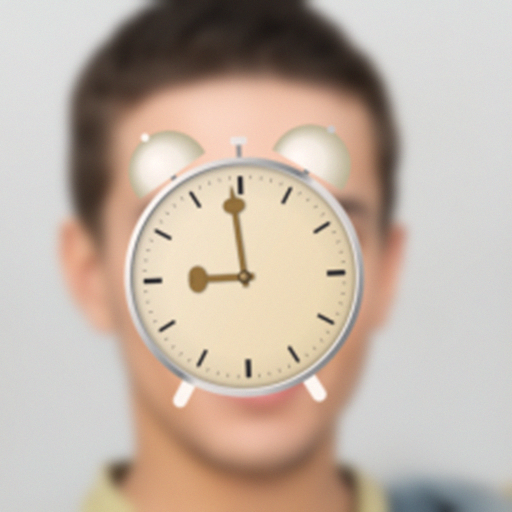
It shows {"hour": 8, "minute": 59}
